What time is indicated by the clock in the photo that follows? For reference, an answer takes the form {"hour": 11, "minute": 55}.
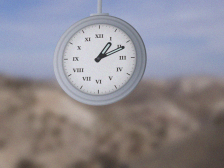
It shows {"hour": 1, "minute": 11}
